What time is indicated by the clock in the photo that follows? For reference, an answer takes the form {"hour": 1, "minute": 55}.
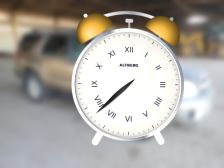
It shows {"hour": 7, "minute": 38}
